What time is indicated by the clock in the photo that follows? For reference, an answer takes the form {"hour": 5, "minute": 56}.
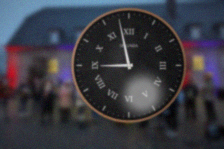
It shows {"hour": 8, "minute": 58}
